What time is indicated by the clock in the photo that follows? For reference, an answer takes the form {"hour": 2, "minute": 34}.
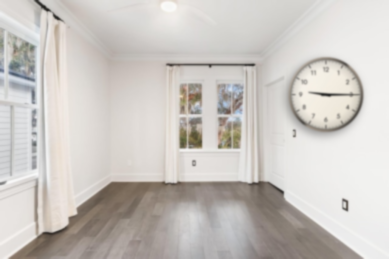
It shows {"hour": 9, "minute": 15}
